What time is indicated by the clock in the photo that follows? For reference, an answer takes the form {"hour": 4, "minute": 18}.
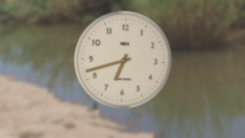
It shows {"hour": 6, "minute": 42}
